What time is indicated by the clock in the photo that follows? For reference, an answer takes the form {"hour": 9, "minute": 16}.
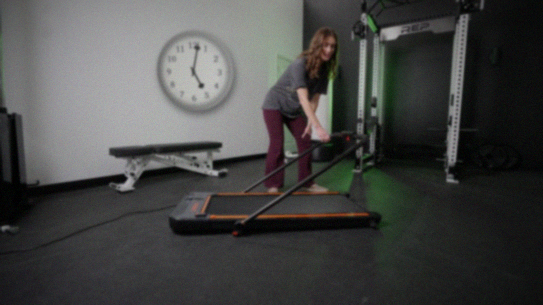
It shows {"hour": 5, "minute": 2}
